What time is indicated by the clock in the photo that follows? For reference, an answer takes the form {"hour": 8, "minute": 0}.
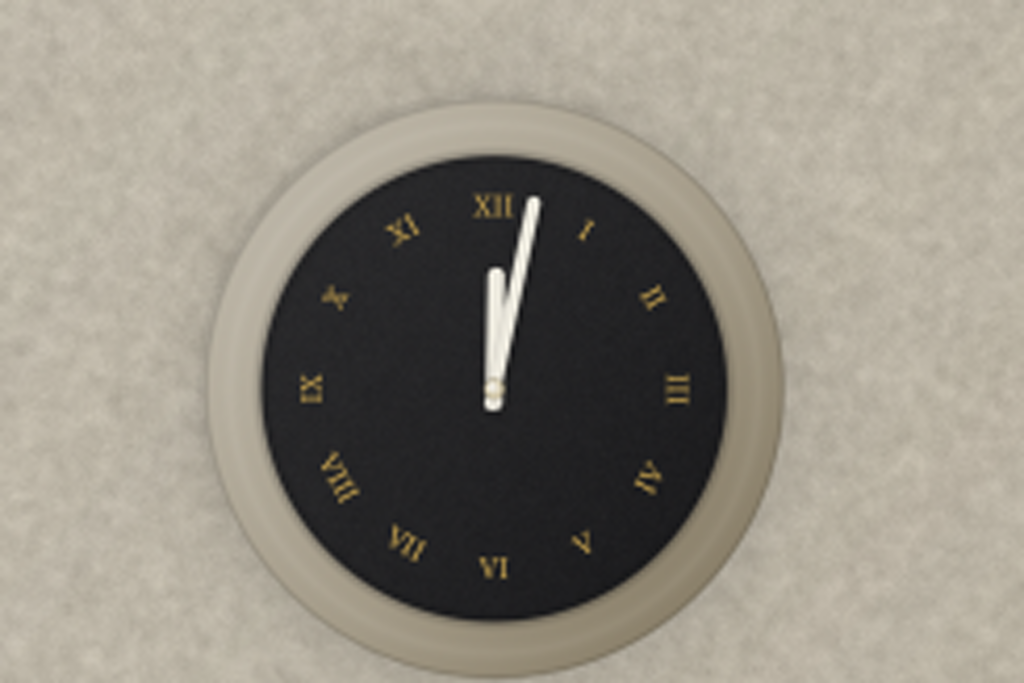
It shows {"hour": 12, "minute": 2}
